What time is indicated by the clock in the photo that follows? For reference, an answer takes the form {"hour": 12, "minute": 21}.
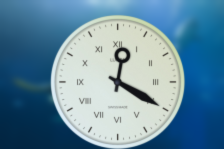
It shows {"hour": 12, "minute": 20}
